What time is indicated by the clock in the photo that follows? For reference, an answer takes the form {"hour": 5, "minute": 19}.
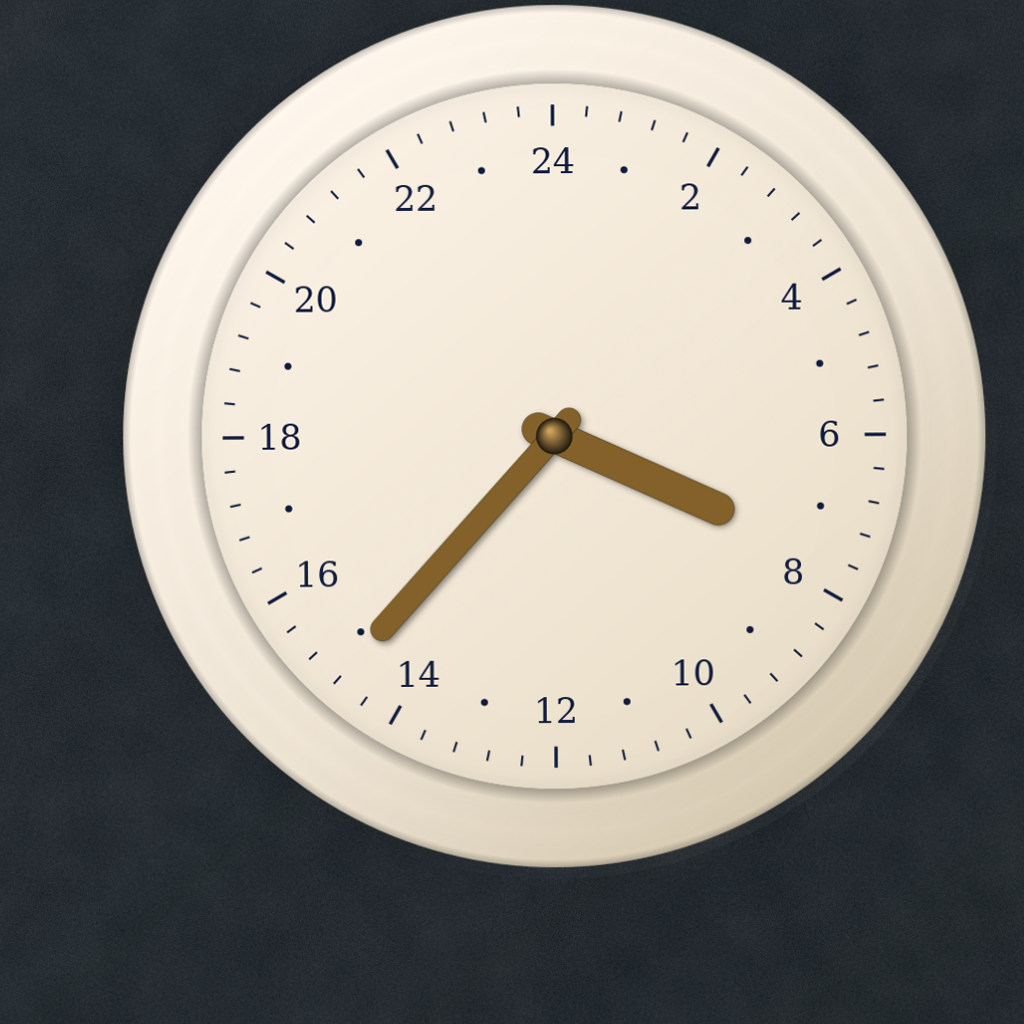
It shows {"hour": 7, "minute": 37}
